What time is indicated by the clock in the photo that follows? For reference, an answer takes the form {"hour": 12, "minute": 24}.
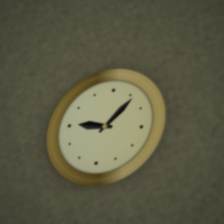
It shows {"hour": 9, "minute": 6}
